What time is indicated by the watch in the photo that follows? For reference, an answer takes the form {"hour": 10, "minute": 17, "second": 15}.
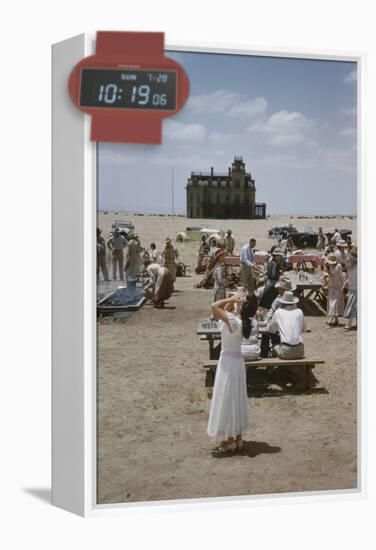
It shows {"hour": 10, "minute": 19, "second": 6}
